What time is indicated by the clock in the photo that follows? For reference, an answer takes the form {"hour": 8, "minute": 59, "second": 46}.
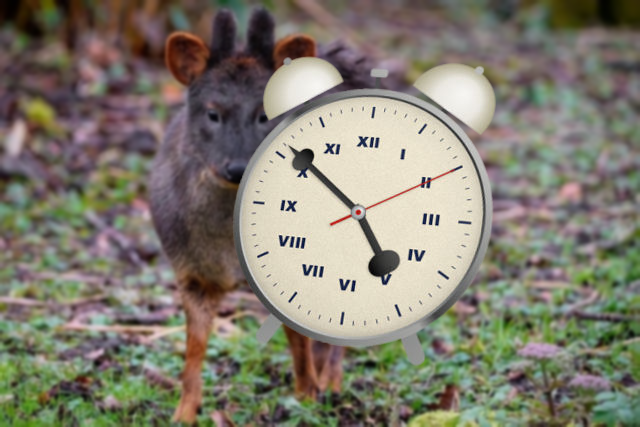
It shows {"hour": 4, "minute": 51, "second": 10}
